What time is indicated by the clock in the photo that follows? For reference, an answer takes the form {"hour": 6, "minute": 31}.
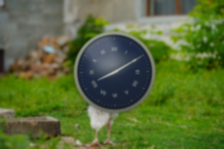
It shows {"hour": 8, "minute": 10}
